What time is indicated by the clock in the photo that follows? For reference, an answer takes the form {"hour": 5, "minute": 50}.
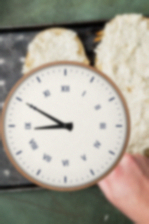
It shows {"hour": 8, "minute": 50}
